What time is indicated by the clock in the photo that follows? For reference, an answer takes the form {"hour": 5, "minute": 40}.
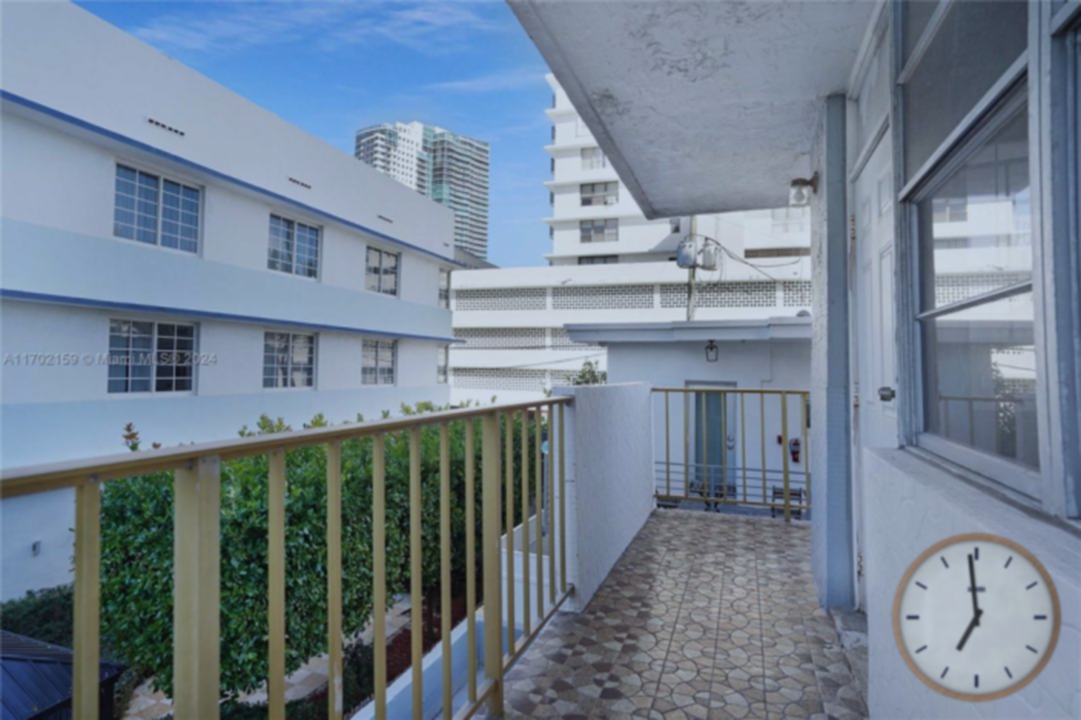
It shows {"hour": 6, "minute": 59}
